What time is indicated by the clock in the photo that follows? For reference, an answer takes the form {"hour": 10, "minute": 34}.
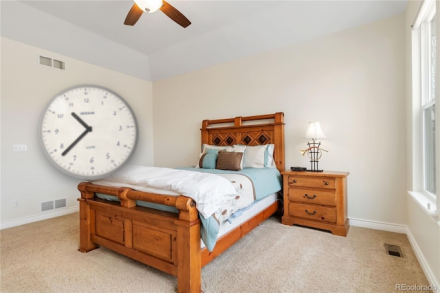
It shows {"hour": 10, "minute": 38}
